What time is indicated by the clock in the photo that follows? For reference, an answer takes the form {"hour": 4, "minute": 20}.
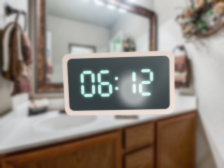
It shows {"hour": 6, "minute": 12}
